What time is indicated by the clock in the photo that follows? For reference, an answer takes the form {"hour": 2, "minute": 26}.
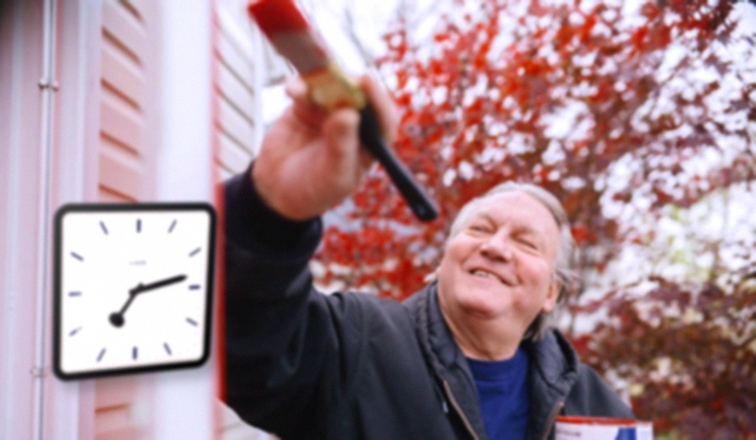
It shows {"hour": 7, "minute": 13}
